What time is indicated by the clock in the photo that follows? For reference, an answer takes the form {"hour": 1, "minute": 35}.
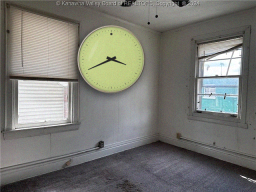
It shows {"hour": 3, "minute": 41}
